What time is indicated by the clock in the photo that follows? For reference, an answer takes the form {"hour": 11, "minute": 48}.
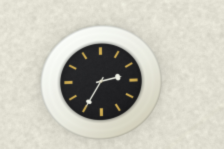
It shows {"hour": 2, "minute": 35}
